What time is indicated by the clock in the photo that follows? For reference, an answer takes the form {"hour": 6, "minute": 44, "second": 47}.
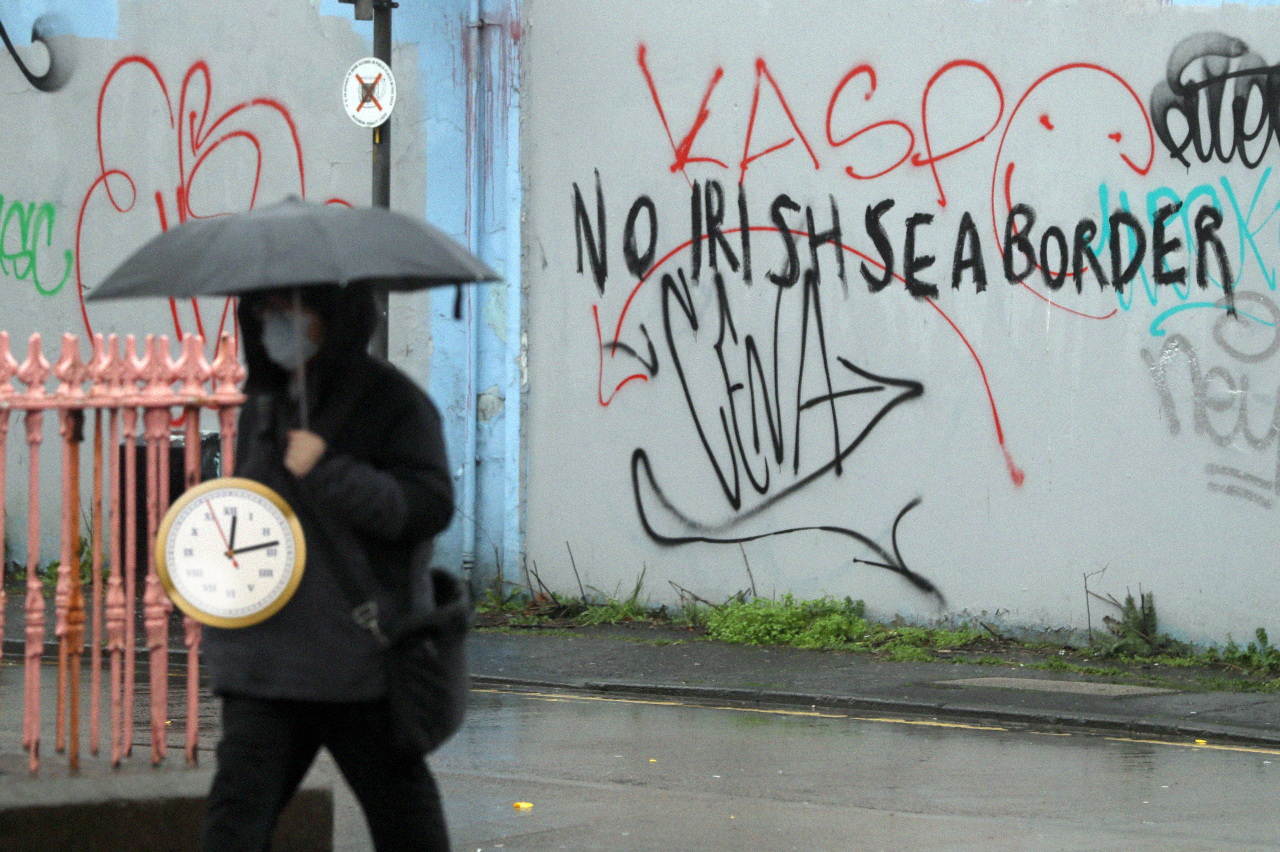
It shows {"hour": 12, "minute": 12, "second": 56}
